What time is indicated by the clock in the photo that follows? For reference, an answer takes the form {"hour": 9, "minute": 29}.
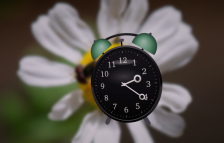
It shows {"hour": 2, "minute": 21}
